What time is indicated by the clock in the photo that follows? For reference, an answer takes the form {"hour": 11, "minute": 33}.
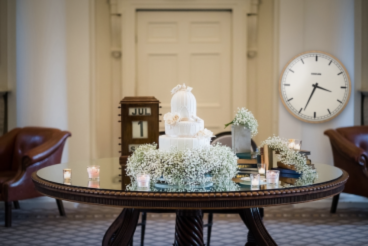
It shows {"hour": 3, "minute": 34}
